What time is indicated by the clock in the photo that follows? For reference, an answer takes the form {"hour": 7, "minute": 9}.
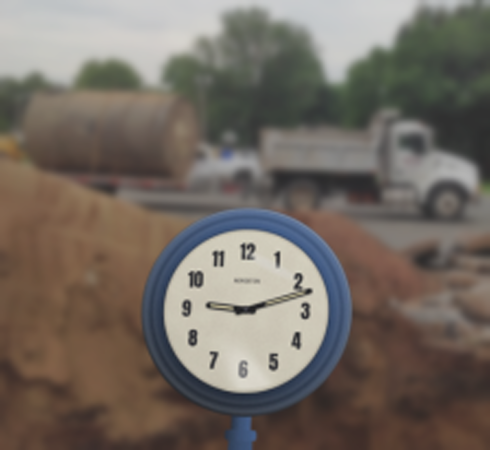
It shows {"hour": 9, "minute": 12}
